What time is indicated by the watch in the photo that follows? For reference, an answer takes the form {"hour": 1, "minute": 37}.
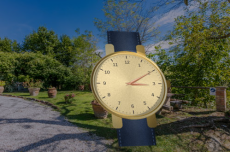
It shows {"hour": 3, "minute": 10}
